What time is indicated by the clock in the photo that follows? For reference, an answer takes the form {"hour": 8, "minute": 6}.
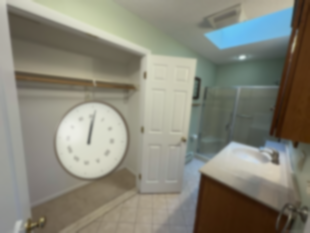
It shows {"hour": 12, "minute": 1}
